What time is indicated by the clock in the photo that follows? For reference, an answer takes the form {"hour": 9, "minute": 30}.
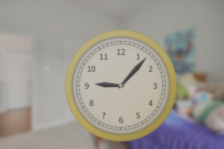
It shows {"hour": 9, "minute": 7}
